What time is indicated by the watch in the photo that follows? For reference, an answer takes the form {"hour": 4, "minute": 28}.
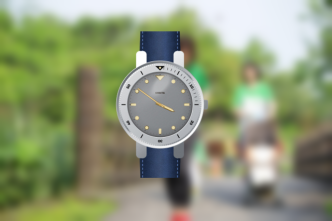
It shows {"hour": 3, "minute": 51}
